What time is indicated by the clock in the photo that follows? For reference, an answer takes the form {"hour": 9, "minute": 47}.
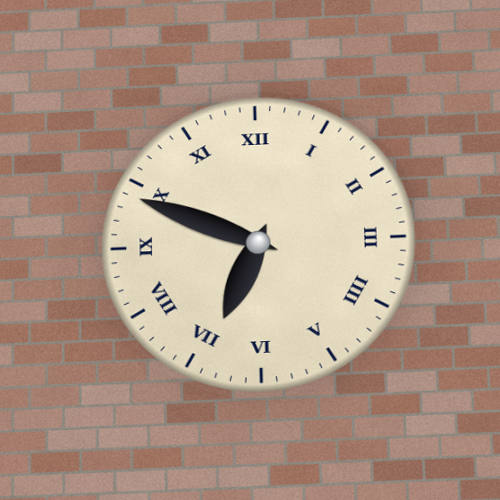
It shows {"hour": 6, "minute": 49}
